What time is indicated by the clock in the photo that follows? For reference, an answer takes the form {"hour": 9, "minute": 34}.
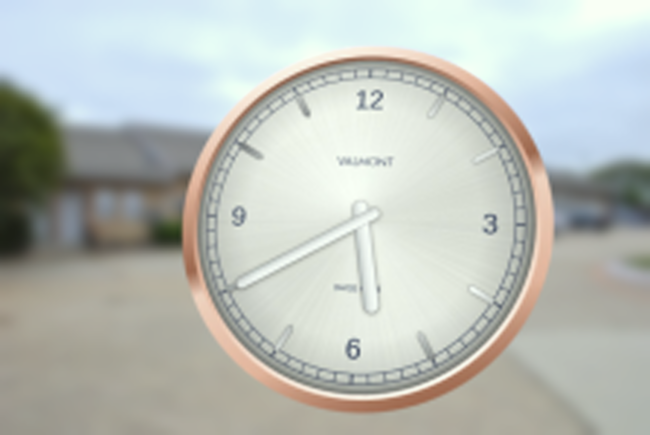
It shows {"hour": 5, "minute": 40}
